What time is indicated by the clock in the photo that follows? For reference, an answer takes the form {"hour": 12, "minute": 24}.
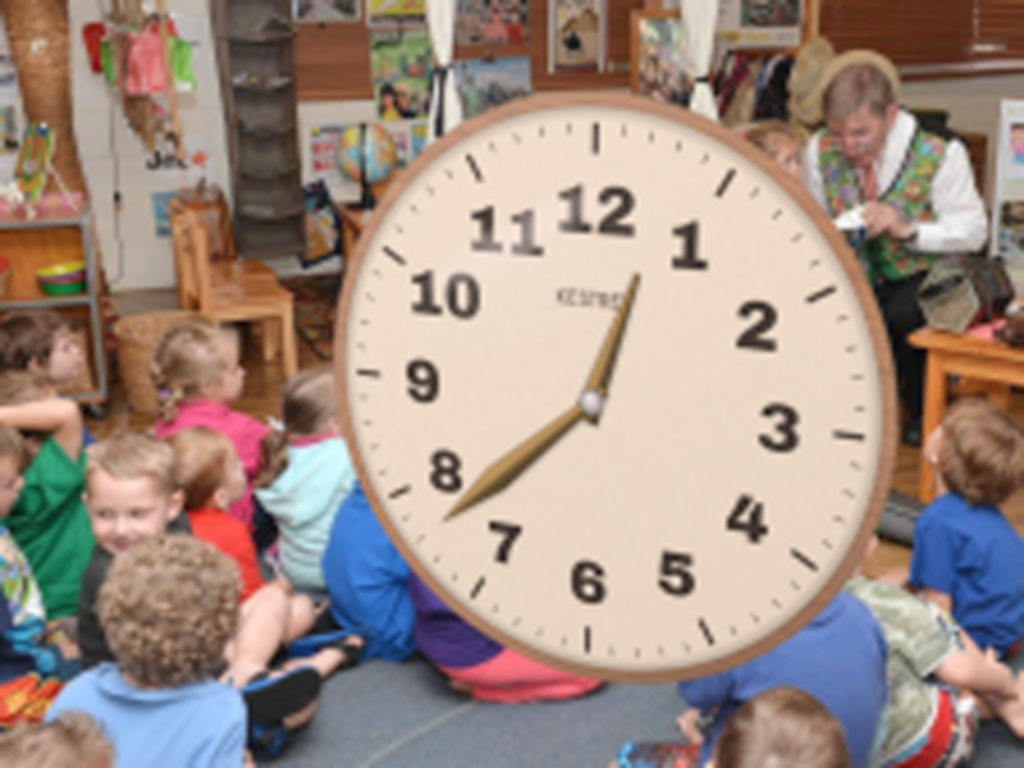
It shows {"hour": 12, "minute": 38}
